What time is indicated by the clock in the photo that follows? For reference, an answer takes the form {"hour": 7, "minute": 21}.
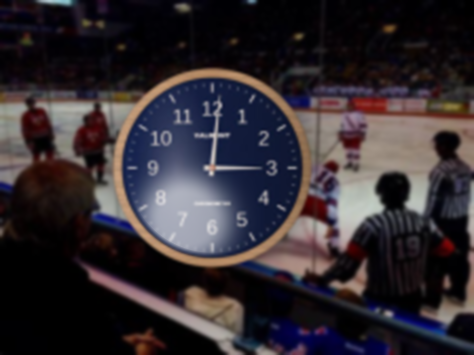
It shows {"hour": 3, "minute": 1}
